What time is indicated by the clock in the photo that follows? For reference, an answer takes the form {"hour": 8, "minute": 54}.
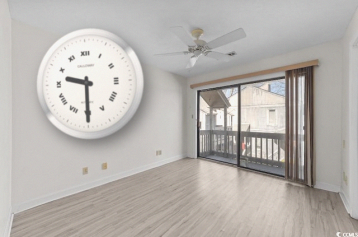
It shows {"hour": 9, "minute": 30}
